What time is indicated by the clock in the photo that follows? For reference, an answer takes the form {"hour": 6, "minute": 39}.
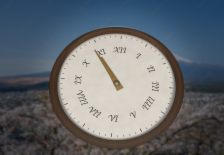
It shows {"hour": 10, "minute": 54}
